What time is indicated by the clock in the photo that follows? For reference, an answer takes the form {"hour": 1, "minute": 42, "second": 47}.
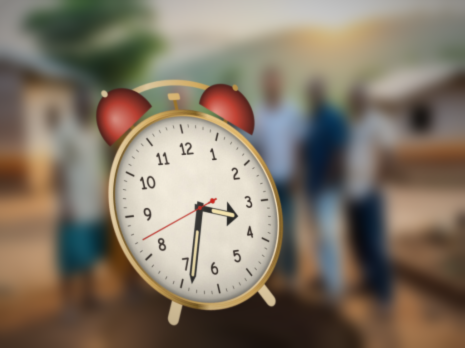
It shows {"hour": 3, "minute": 33, "second": 42}
